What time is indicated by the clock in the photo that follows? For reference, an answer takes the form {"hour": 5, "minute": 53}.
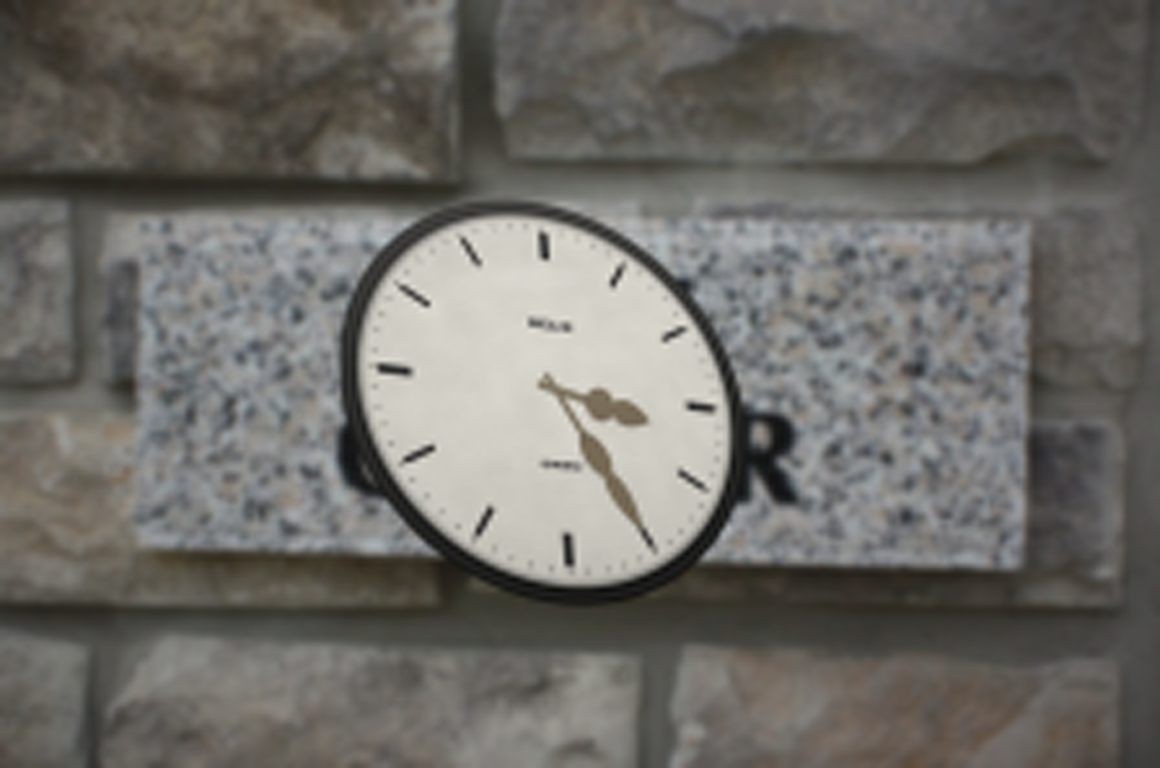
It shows {"hour": 3, "minute": 25}
